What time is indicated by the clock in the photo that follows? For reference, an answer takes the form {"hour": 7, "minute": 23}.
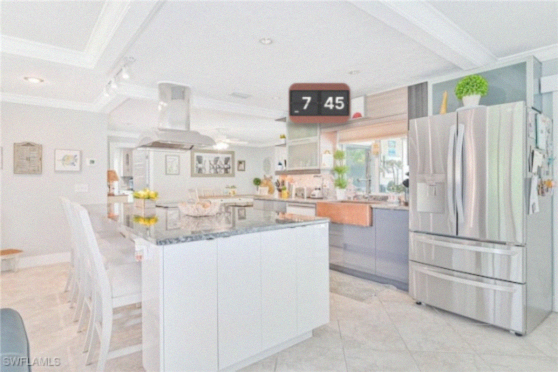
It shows {"hour": 7, "minute": 45}
